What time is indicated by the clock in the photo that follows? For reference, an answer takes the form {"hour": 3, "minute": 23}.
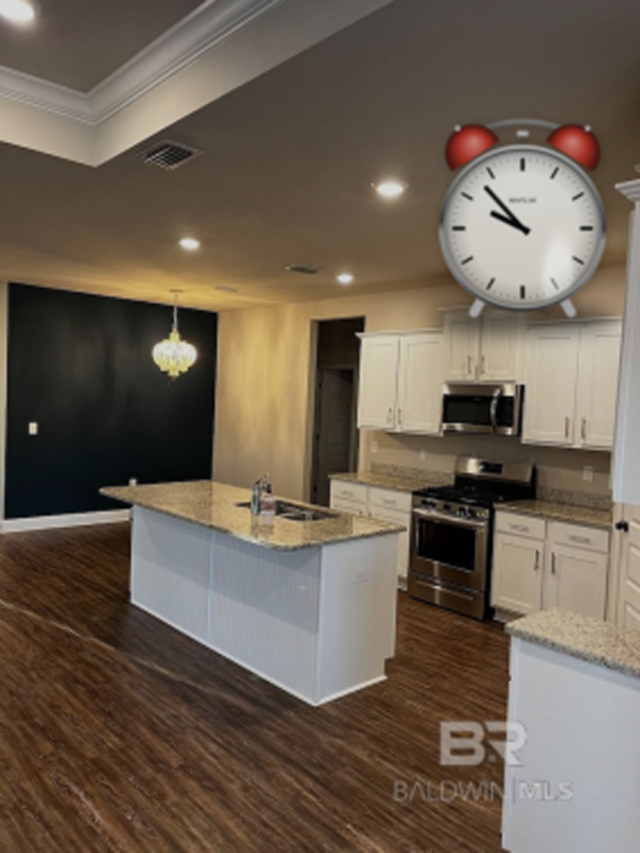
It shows {"hour": 9, "minute": 53}
